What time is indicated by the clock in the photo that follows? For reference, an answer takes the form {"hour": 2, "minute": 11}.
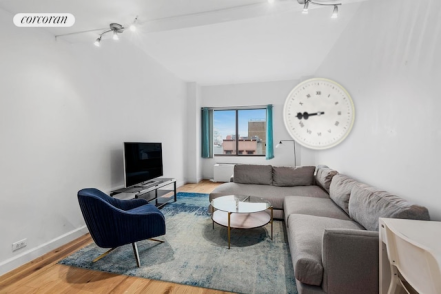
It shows {"hour": 8, "minute": 44}
